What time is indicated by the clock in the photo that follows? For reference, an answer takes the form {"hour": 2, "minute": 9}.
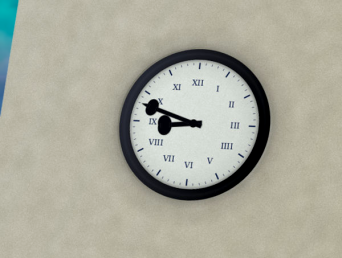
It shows {"hour": 8, "minute": 48}
